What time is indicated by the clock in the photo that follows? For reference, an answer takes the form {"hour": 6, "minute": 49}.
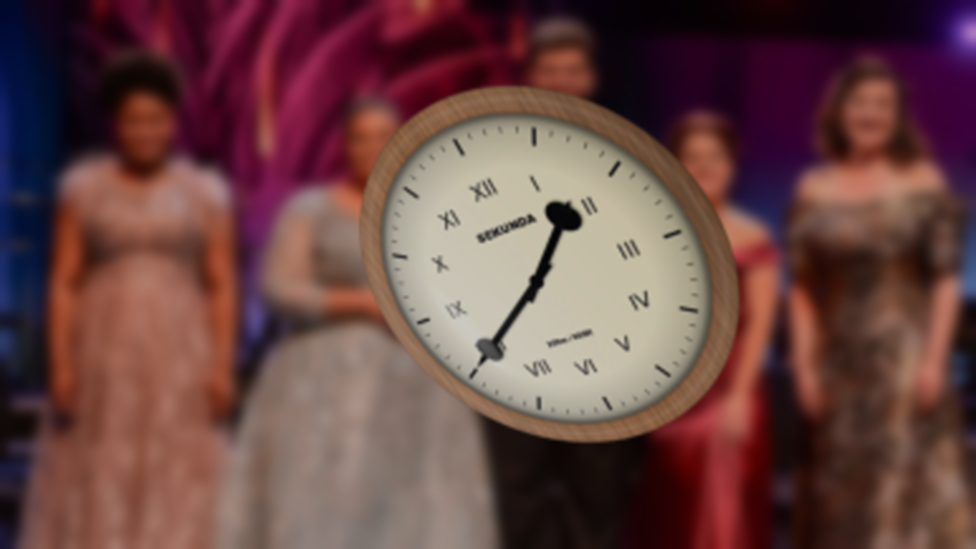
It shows {"hour": 1, "minute": 40}
